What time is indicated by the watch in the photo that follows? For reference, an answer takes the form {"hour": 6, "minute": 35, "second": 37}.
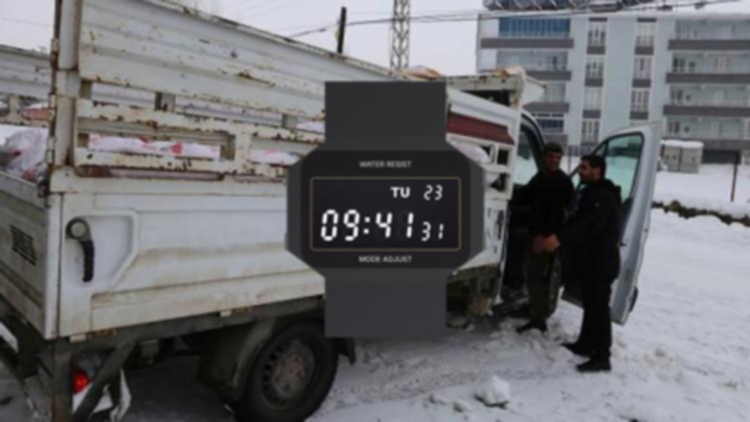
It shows {"hour": 9, "minute": 41, "second": 31}
